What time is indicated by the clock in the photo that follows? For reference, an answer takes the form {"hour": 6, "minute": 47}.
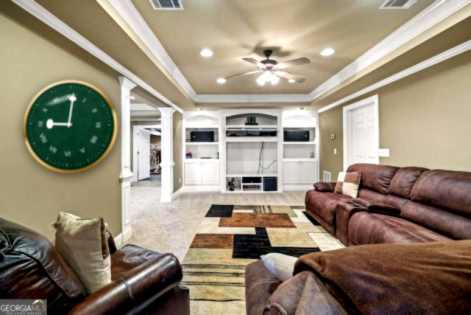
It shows {"hour": 9, "minute": 1}
